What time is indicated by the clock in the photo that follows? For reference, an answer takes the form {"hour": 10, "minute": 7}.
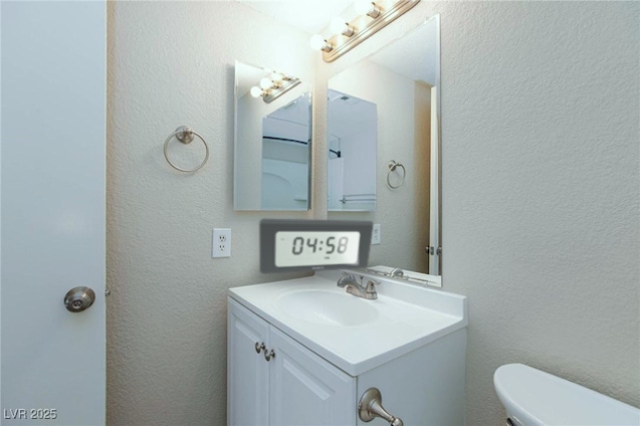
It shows {"hour": 4, "minute": 58}
